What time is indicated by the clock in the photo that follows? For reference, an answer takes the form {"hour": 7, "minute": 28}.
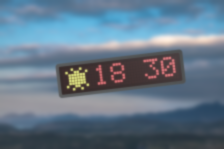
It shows {"hour": 18, "minute": 30}
